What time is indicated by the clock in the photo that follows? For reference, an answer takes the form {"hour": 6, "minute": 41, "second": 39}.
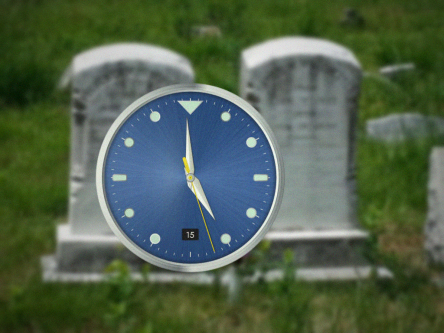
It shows {"hour": 4, "minute": 59, "second": 27}
